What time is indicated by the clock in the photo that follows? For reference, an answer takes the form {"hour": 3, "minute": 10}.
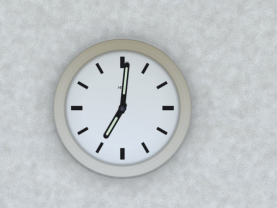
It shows {"hour": 7, "minute": 1}
